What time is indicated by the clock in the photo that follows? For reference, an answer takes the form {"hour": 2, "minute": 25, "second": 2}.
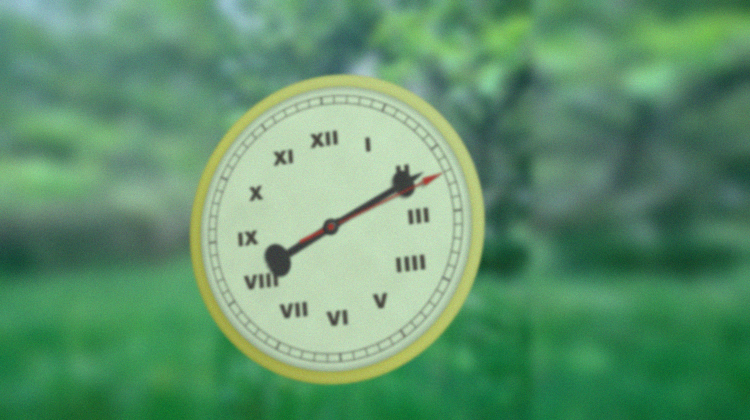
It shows {"hour": 8, "minute": 11, "second": 12}
